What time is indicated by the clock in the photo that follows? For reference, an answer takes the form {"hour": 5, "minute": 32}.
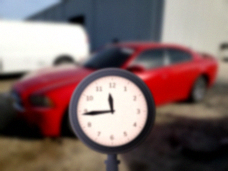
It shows {"hour": 11, "minute": 44}
